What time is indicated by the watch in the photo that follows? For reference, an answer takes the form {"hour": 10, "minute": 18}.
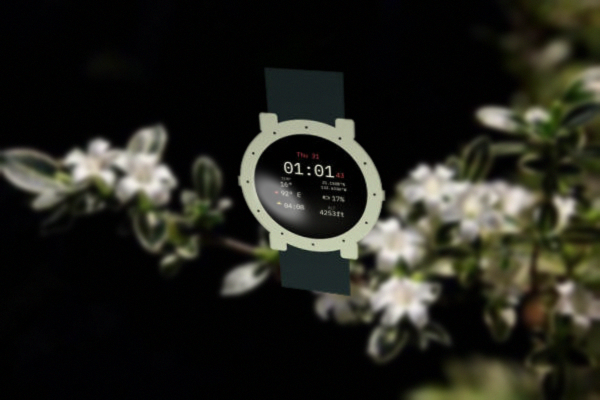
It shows {"hour": 1, "minute": 1}
